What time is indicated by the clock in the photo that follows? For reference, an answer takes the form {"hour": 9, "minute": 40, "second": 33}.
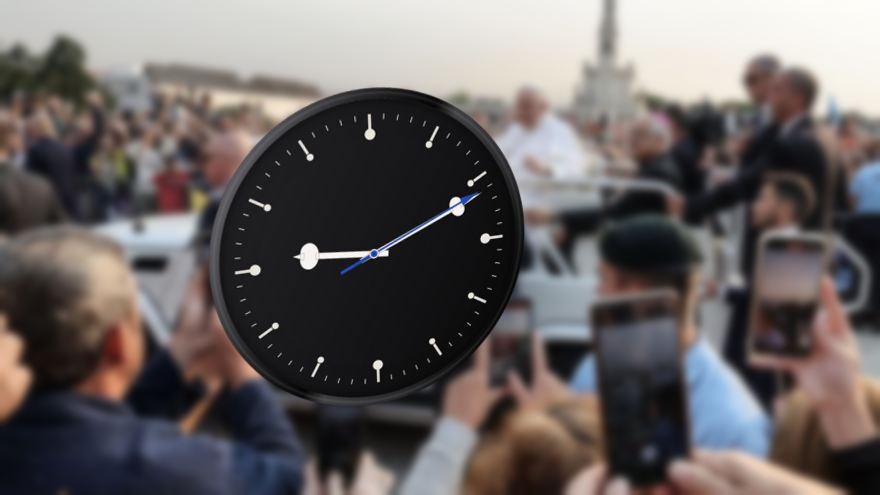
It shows {"hour": 9, "minute": 11, "second": 11}
